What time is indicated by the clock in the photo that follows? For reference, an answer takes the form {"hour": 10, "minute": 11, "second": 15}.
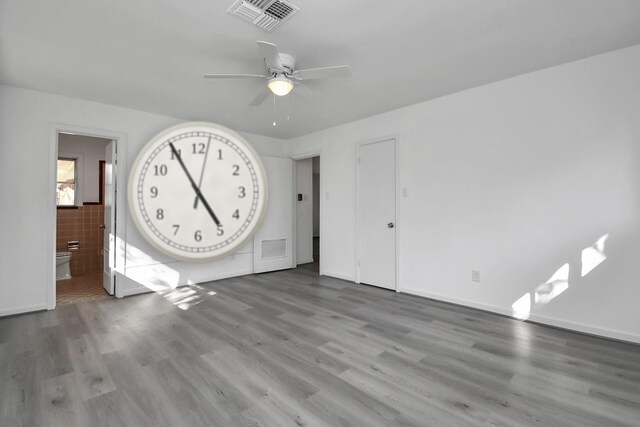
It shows {"hour": 4, "minute": 55, "second": 2}
